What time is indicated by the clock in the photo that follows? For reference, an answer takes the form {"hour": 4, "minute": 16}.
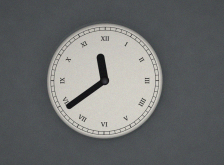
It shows {"hour": 11, "minute": 39}
